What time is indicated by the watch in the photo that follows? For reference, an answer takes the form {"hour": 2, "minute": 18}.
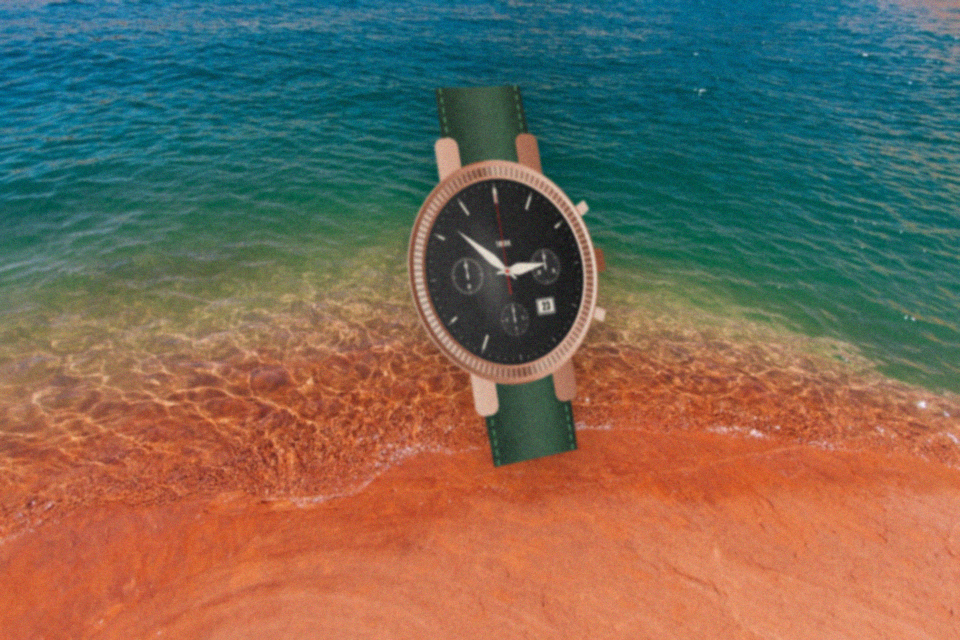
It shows {"hour": 2, "minute": 52}
